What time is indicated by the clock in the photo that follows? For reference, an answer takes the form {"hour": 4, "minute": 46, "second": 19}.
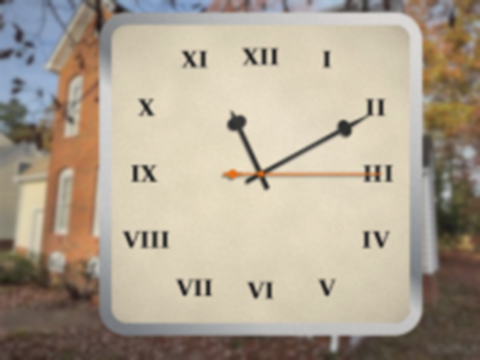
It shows {"hour": 11, "minute": 10, "second": 15}
